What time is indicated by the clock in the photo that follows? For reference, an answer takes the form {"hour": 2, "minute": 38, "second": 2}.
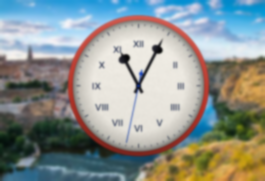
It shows {"hour": 11, "minute": 4, "second": 32}
